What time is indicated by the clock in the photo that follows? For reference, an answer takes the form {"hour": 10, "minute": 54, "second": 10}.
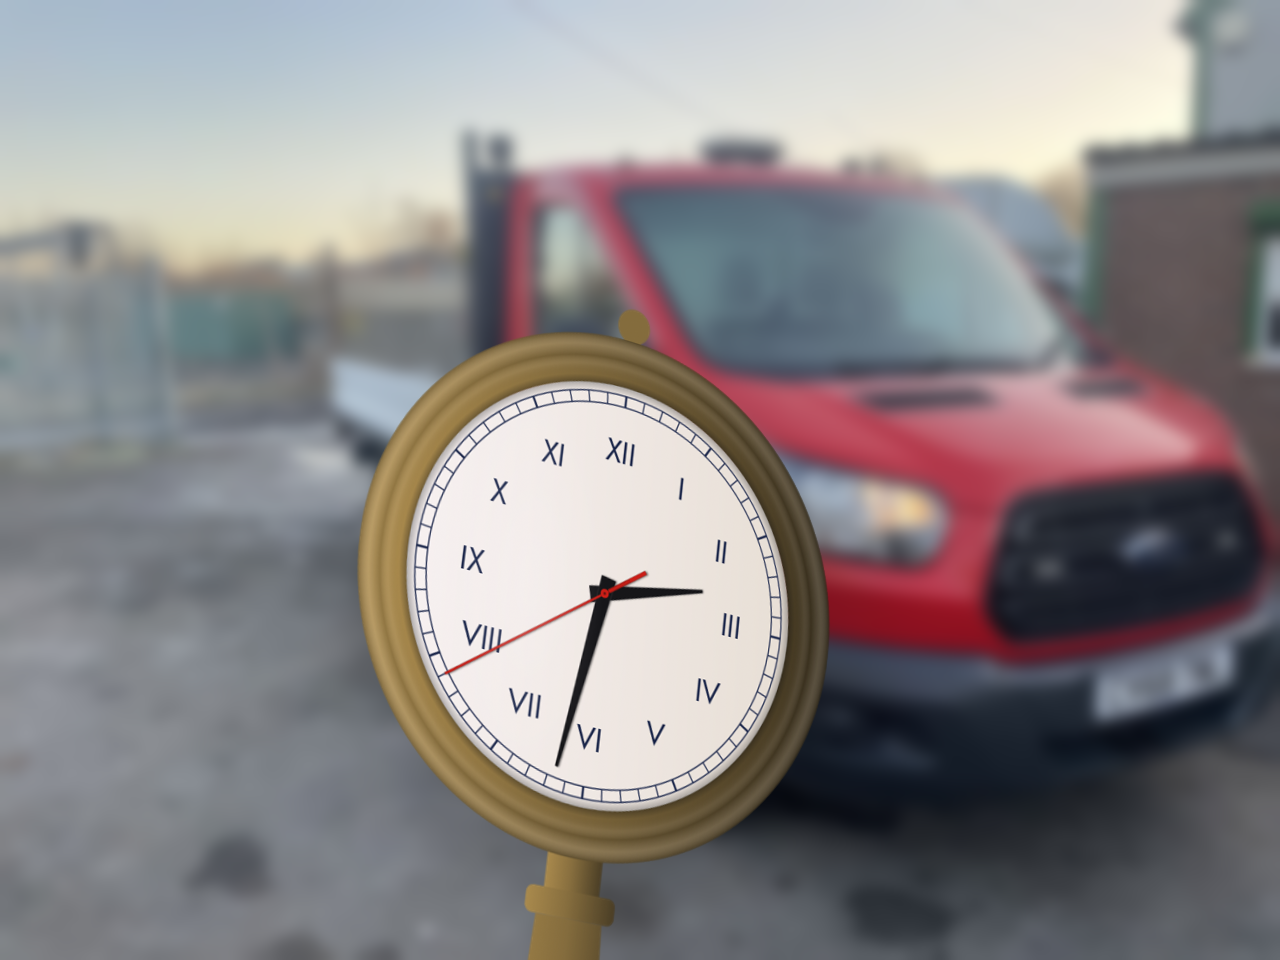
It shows {"hour": 2, "minute": 31, "second": 39}
